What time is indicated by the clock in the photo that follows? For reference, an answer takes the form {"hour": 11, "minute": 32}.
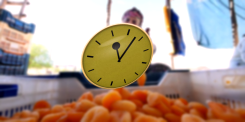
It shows {"hour": 11, "minute": 3}
